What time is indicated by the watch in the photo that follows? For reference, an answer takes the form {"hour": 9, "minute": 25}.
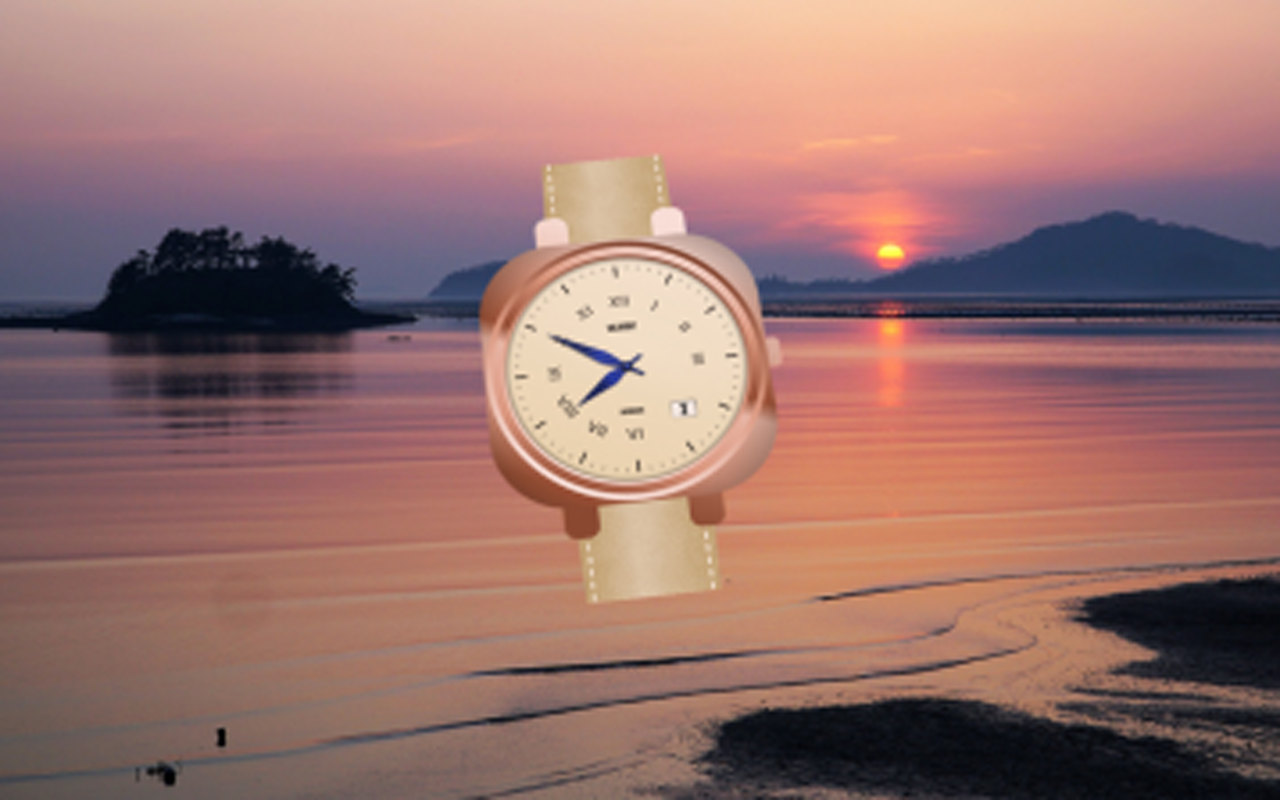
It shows {"hour": 7, "minute": 50}
